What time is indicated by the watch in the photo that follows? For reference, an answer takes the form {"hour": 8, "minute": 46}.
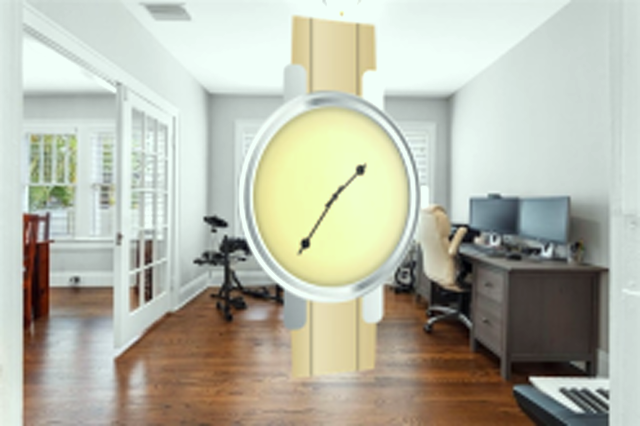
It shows {"hour": 1, "minute": 36}
